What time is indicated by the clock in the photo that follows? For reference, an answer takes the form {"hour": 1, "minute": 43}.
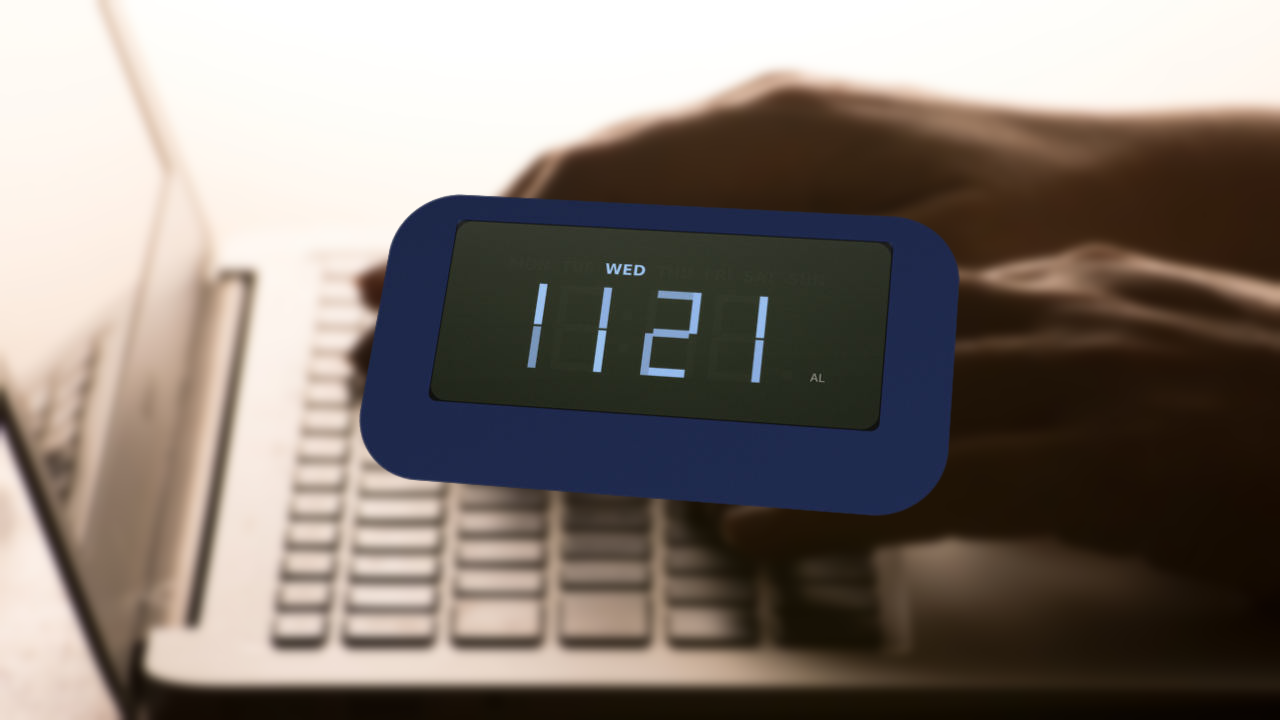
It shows {"hour": 11, "minute": 21}
